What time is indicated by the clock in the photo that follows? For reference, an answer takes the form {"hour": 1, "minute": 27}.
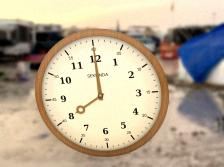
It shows {"hour": 8, "minute": 0}
